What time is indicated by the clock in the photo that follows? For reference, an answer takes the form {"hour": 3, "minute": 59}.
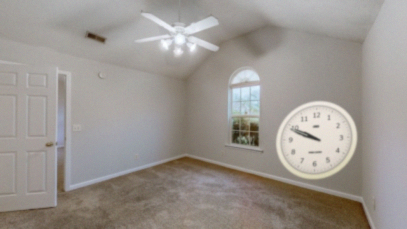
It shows {"hour": 9, "minute": 49}
